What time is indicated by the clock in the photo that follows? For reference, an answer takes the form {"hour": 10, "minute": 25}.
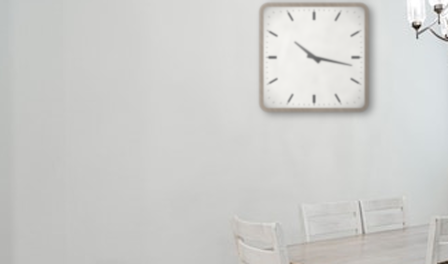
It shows {"hour": 10, "minute": 17}
